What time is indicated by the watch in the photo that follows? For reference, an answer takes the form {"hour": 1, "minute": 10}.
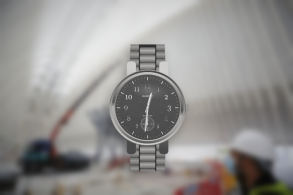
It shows {"hour": 12, "minute": 31}
